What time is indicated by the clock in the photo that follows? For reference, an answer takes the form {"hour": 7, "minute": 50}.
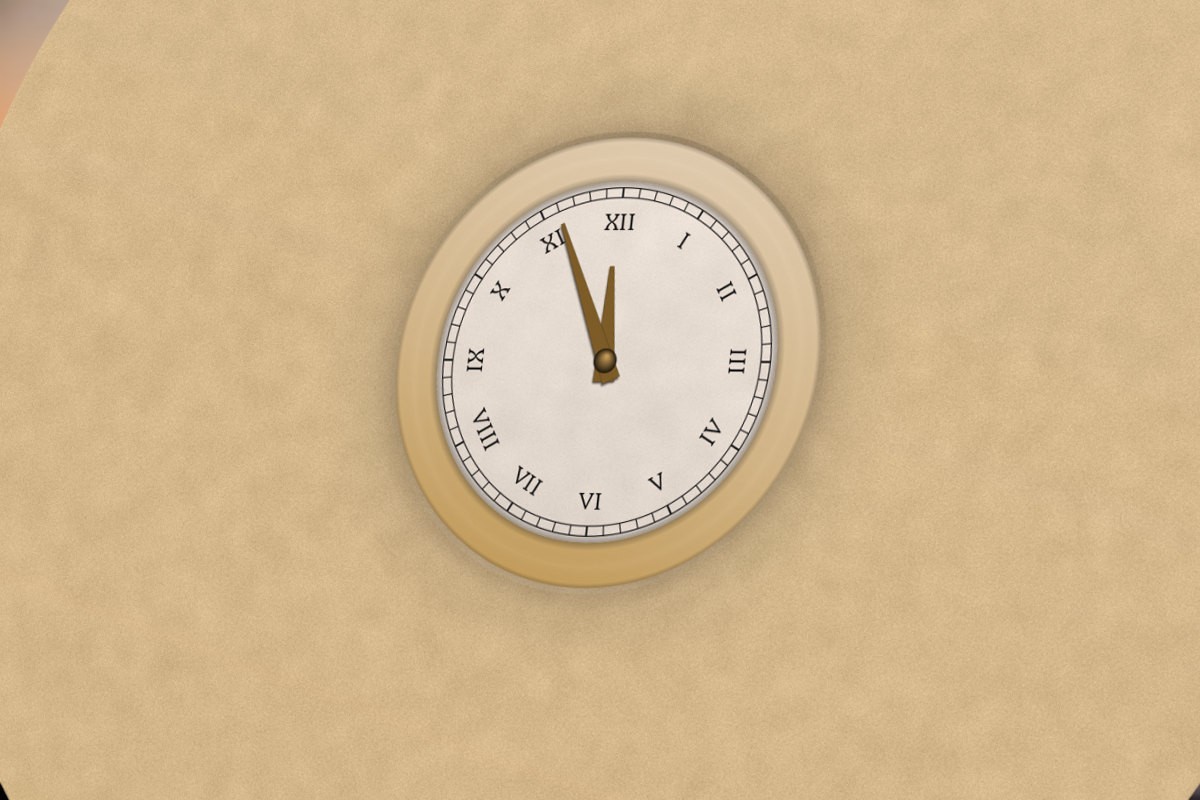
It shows {"hour": 11, "minute": 56}
